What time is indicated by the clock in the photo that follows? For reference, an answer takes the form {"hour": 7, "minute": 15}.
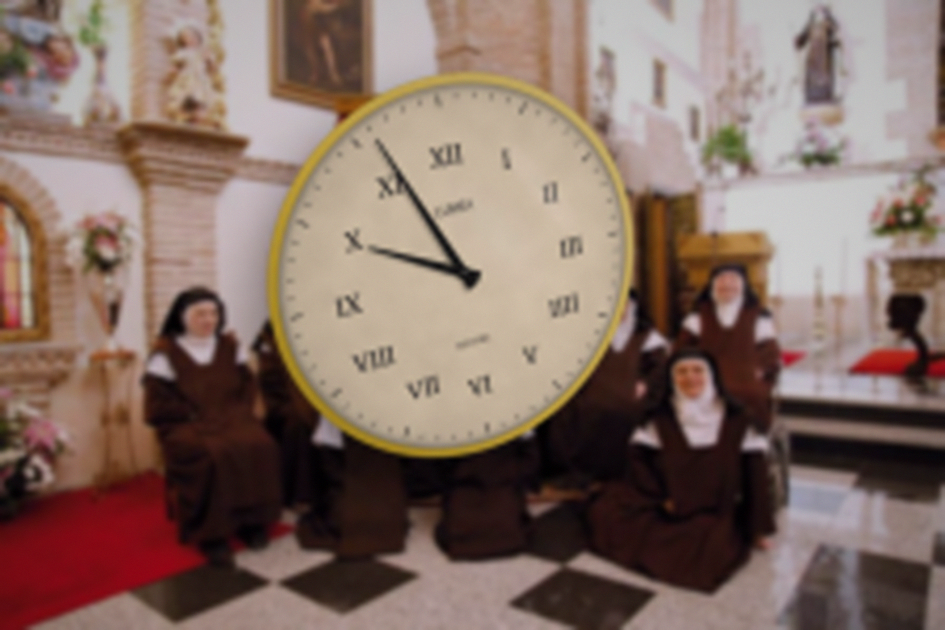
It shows {"hour": 9, "minute": 56}
